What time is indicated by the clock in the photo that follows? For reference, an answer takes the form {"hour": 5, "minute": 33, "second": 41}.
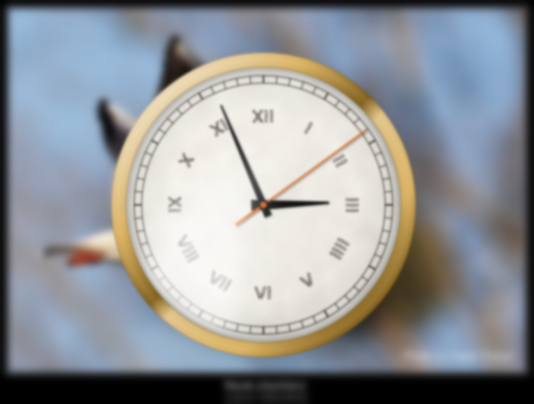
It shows {"hour": 2, "minute": 56, "second": 9}
